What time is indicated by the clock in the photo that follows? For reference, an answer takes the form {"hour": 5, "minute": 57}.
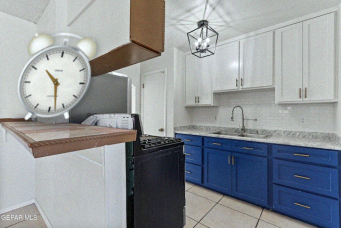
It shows {"hour": 10, "minute": 28}
